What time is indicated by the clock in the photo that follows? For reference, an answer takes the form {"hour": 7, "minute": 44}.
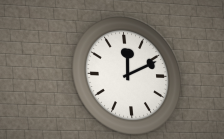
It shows {"hour": 12, "minute": 11}
